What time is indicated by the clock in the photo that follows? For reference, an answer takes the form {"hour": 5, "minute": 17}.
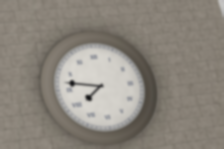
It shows {"hour": 7, "minute": 47}
